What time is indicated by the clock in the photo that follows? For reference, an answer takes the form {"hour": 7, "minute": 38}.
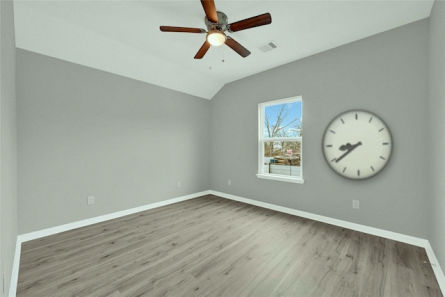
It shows {"hour": 8, "minute": 39}
